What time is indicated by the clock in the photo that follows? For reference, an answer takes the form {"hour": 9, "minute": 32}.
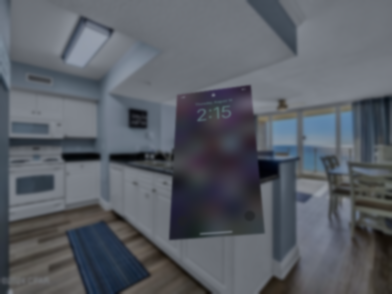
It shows {"hour": 2, "minute": 15}
